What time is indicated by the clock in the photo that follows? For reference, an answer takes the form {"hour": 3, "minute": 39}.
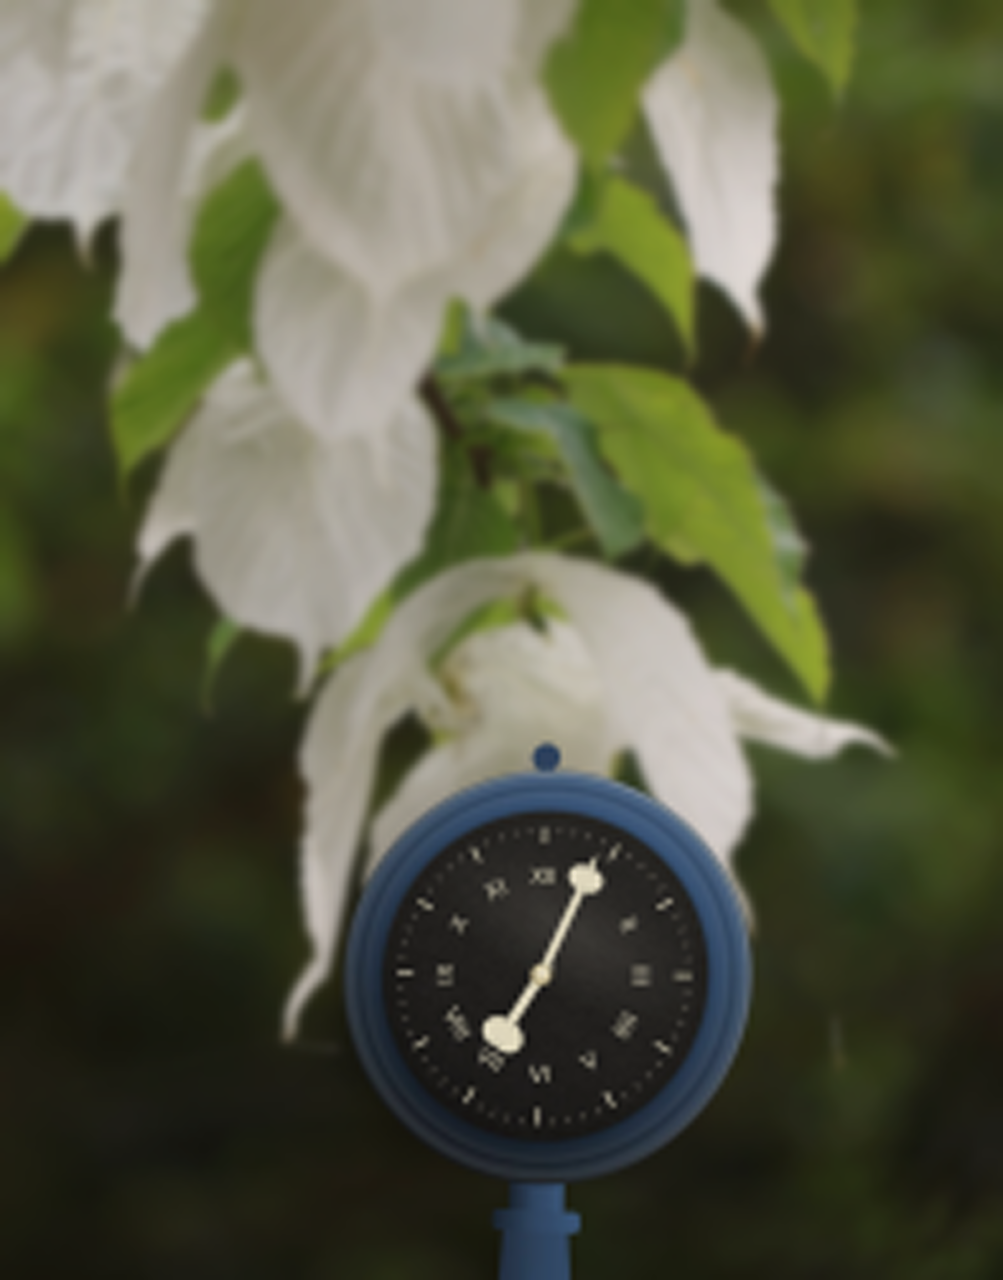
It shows {"hour": 7, "minute": 4}
